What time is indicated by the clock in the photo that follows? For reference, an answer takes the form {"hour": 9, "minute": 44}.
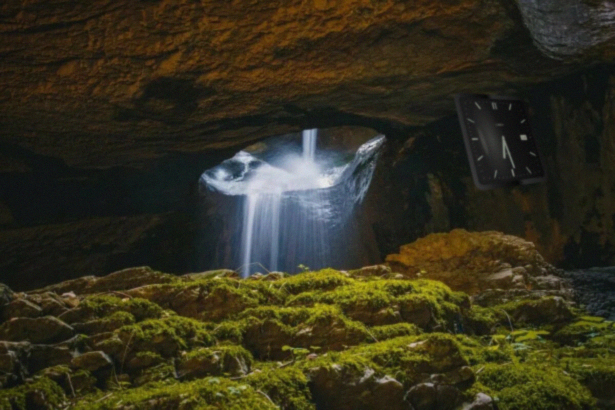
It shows {"hour": 6, "minute": 29}
